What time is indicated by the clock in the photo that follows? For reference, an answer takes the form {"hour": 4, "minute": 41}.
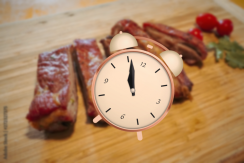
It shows {"hour": 10, "minute": 56}
